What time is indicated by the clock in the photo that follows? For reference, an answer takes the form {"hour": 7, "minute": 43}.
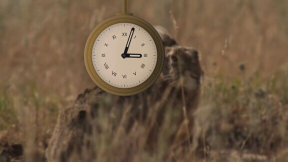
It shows {"hour": 3, "minute": 3}
